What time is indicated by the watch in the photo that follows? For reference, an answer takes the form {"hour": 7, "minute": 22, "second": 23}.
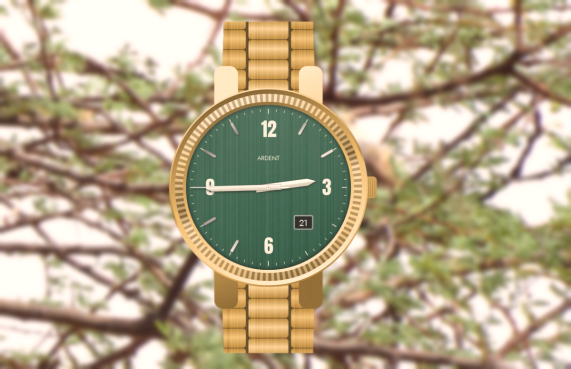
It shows {"hour": 2, "minute": 44, "second": 45}
